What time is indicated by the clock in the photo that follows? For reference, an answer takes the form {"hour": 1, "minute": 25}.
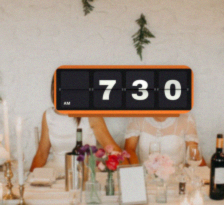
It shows {"hour": 7, "minute": 30}
